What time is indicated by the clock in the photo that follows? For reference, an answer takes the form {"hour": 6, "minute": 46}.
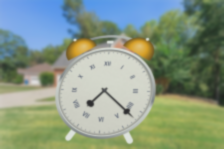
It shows {"hour": 7, "minute": 22}
